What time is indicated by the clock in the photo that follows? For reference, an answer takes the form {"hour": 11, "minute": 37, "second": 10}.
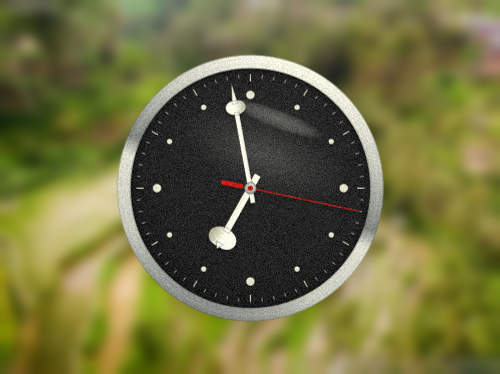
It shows {"hour": 6, "minute": 58, "second": 17}
